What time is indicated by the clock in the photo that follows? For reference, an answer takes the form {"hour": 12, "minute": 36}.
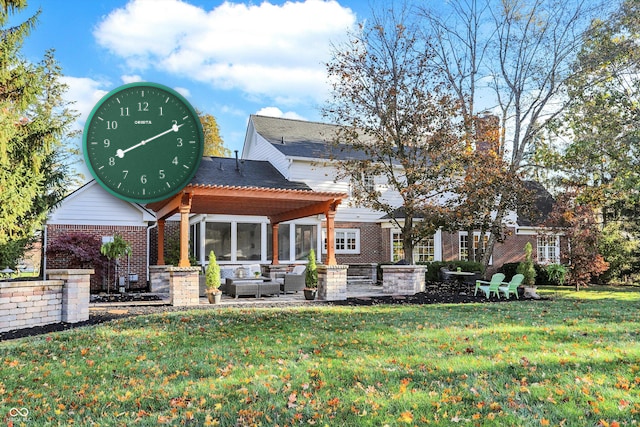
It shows {"hour": 8, "minute": 11}
